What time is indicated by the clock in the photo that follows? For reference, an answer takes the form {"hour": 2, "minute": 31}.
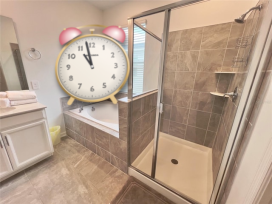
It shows {"hour": 10, "minute": 58}
